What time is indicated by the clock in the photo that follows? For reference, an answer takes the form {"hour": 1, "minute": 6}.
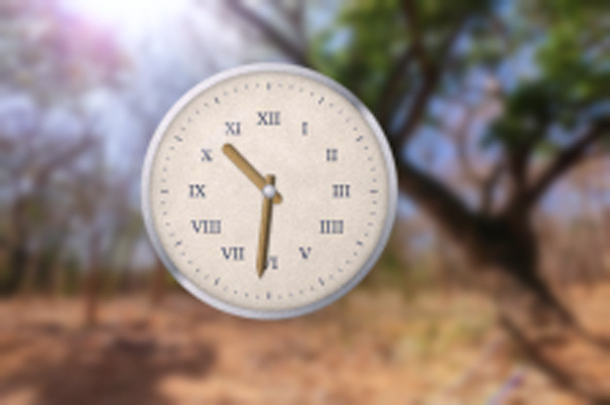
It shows {"hour": 10, "minute": 31}
